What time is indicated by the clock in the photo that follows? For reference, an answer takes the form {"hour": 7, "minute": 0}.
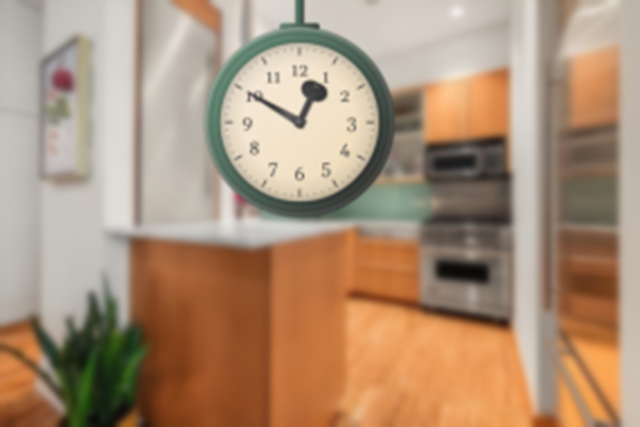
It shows {"hour": 12, "minute": 50}
